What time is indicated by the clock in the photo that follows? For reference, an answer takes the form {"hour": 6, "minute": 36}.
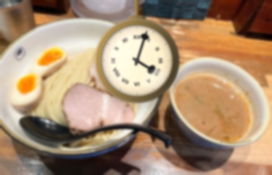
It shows {"hour": 4, "minute": 3}
